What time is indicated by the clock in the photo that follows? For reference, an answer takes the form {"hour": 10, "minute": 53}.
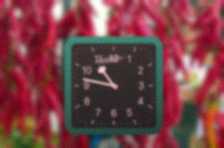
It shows {"hour": 10, "minute": 47}
